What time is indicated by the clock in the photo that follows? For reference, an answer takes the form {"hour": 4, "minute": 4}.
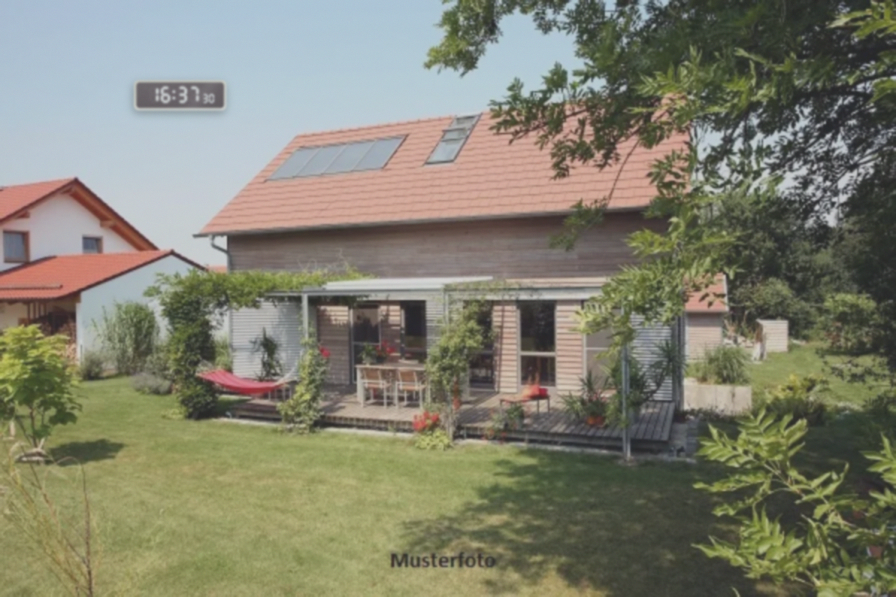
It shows {"hour": 16, "minute": 37}
